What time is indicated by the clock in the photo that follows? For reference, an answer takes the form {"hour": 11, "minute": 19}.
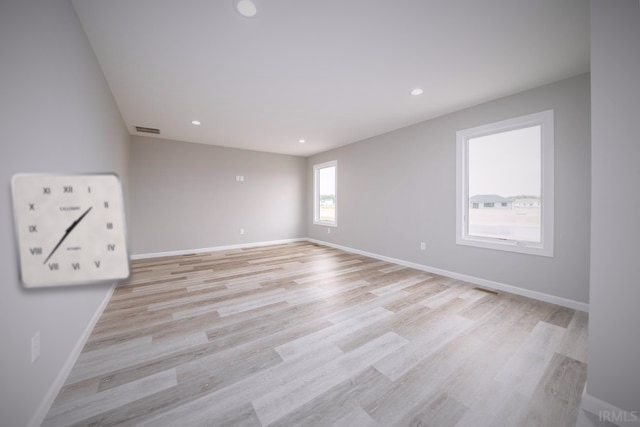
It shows {"hour": 1, "minute": 37}
